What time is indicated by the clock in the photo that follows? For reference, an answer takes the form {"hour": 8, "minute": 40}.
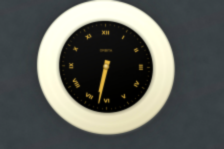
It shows {"hour": 6, "minute": 32}
